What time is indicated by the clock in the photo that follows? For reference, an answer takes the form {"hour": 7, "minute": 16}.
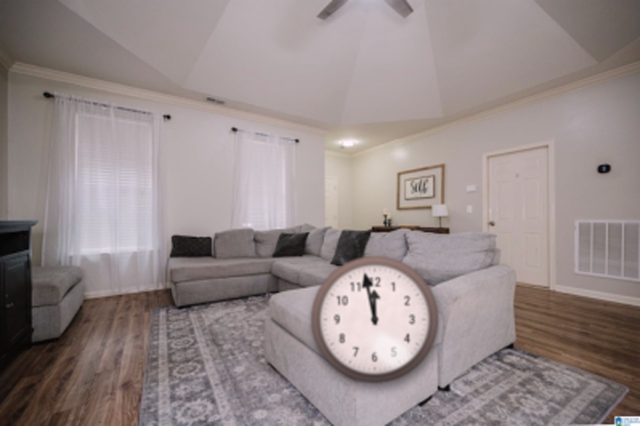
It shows {"hour": 11, "minute": 58}
